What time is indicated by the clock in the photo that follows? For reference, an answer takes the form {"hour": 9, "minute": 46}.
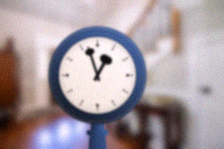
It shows {"hour": 12, "minute": 57}
